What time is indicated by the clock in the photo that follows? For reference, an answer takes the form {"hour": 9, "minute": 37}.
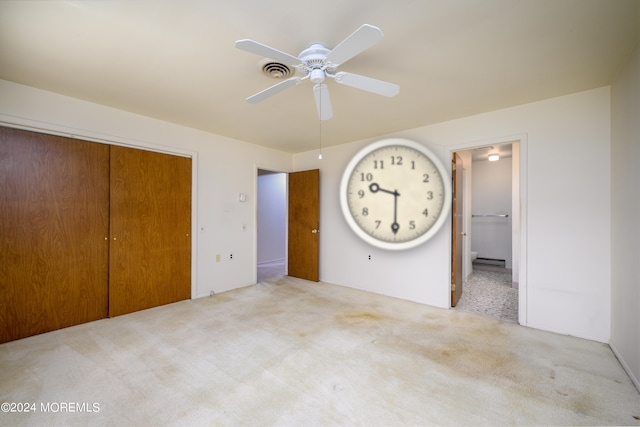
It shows {"hour": 9, "minute": 30}
